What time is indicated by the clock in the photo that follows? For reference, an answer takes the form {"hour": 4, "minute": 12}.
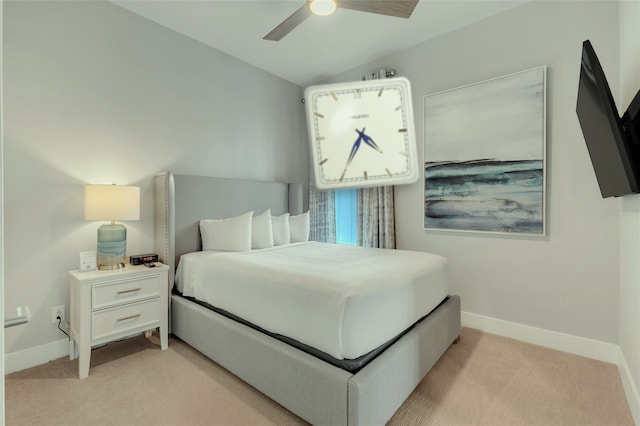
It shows {"hour": 4, "minute": 35}
